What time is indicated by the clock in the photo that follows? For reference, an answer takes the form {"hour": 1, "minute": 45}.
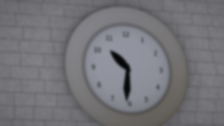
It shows {"hour": 10, "minute": 31}
